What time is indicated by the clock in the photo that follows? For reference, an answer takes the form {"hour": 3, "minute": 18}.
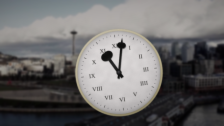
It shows {"hour": 11, "minute": 2}
